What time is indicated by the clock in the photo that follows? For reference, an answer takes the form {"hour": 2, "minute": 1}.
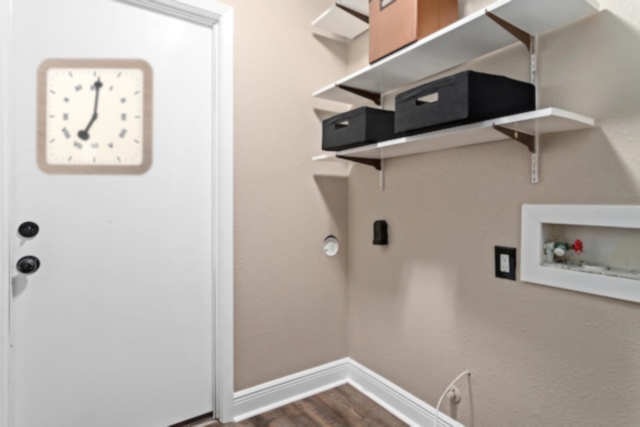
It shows {"hour": 7, "minute": 1}
